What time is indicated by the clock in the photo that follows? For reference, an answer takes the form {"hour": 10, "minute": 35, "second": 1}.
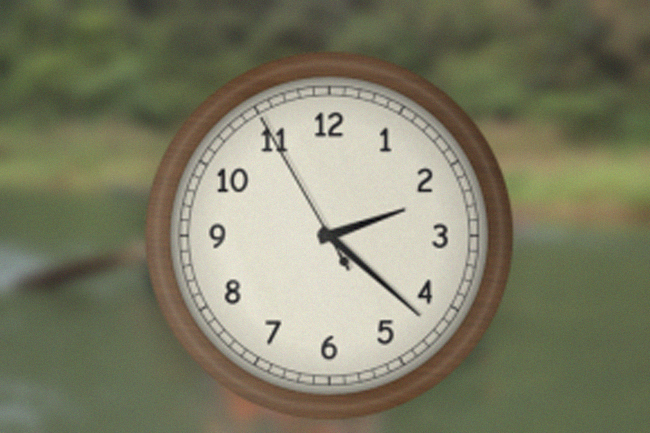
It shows {"hour": 2, "minute": 21, "second": 55}
